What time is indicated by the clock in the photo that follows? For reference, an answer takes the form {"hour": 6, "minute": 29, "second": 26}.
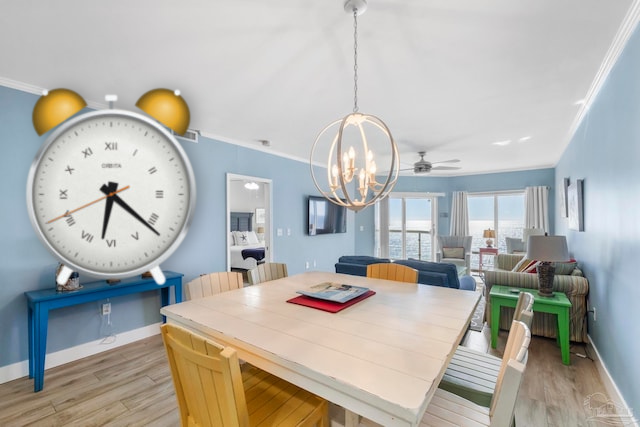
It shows {"hour": 6, "minute": 21, "second": 41}
